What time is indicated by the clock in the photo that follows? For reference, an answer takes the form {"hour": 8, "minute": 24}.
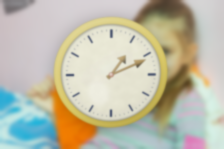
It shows {"hour": 1, "minute": 11}
